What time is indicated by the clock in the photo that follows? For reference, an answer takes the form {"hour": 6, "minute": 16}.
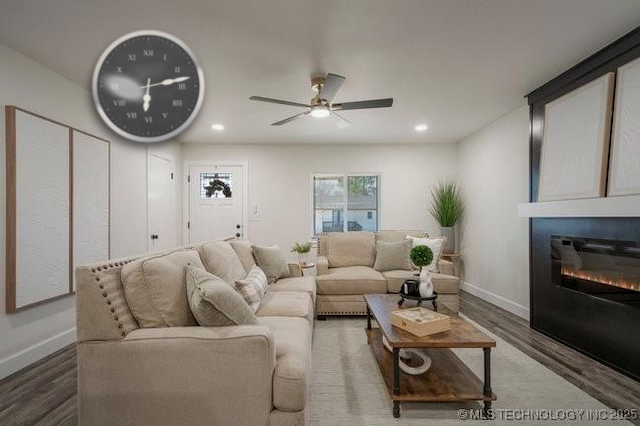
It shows {"hour": 6, "minute": 13}
